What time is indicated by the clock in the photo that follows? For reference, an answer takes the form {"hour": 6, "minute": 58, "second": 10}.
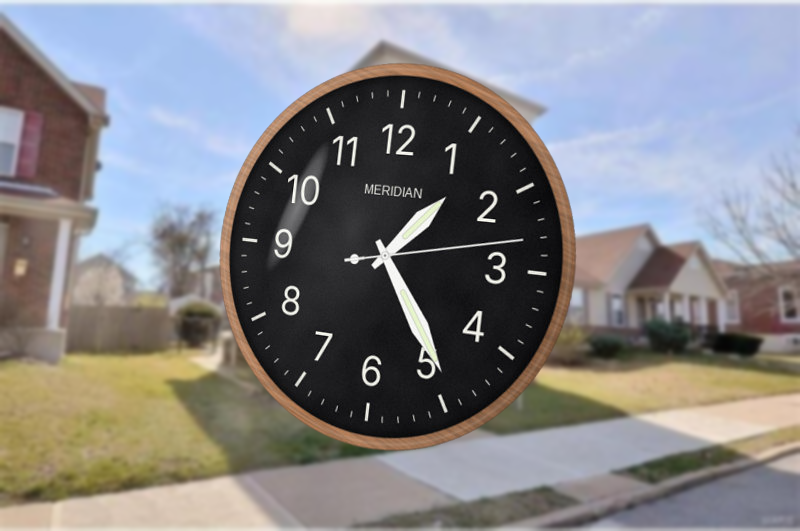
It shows {"hour": 1, "minute": 24, "second": 13}
